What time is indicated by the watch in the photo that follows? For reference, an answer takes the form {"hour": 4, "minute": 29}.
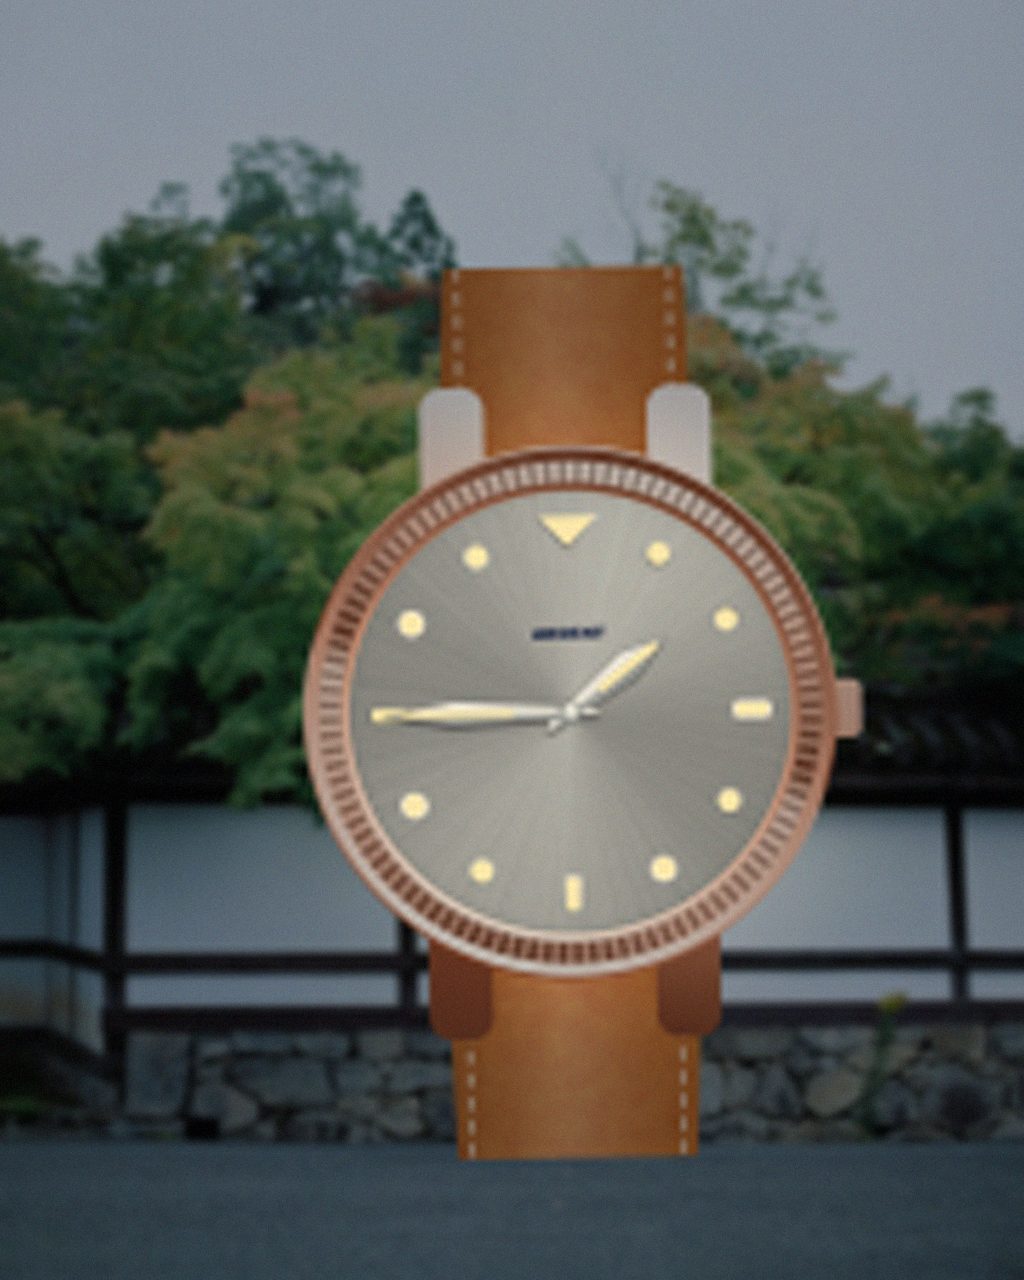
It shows {"hour": 1, "minute": 45}
